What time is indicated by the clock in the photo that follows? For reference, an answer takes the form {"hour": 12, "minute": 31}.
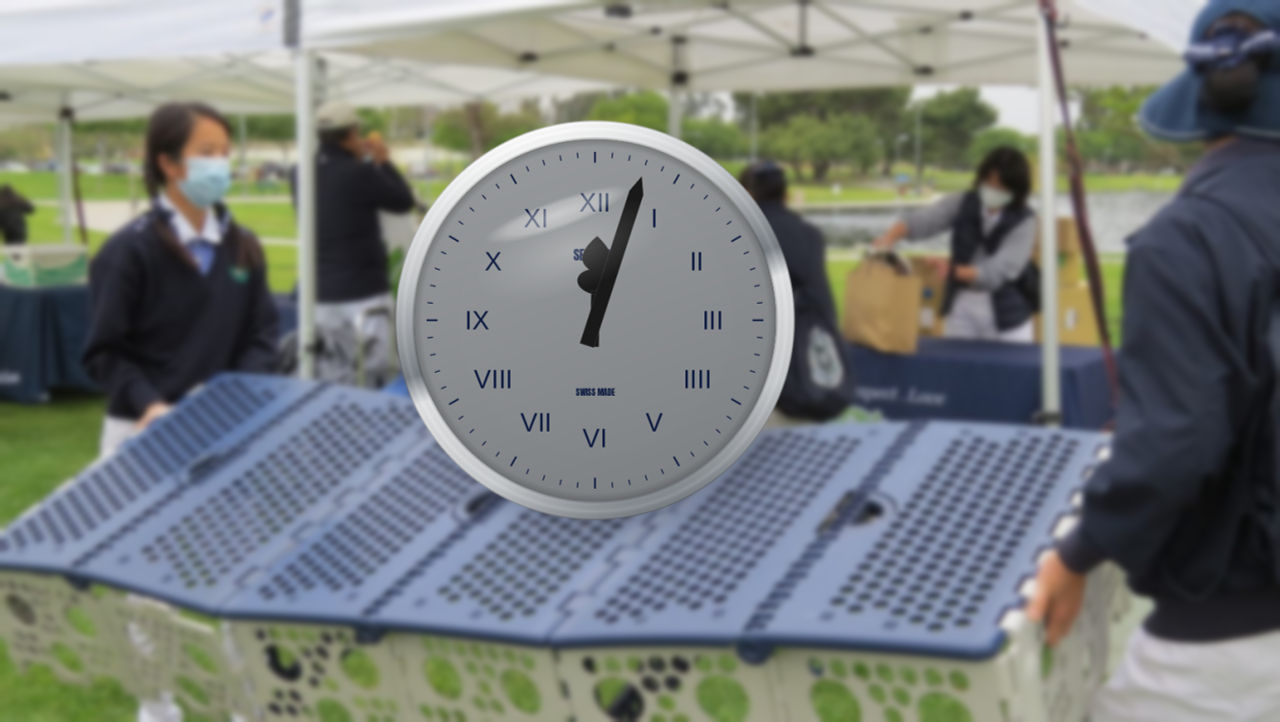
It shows {"hour": 12, "minute": 3}
